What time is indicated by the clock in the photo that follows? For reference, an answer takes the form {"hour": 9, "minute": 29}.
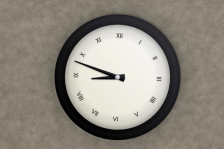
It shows {"hour": 8, "minute": 48}
